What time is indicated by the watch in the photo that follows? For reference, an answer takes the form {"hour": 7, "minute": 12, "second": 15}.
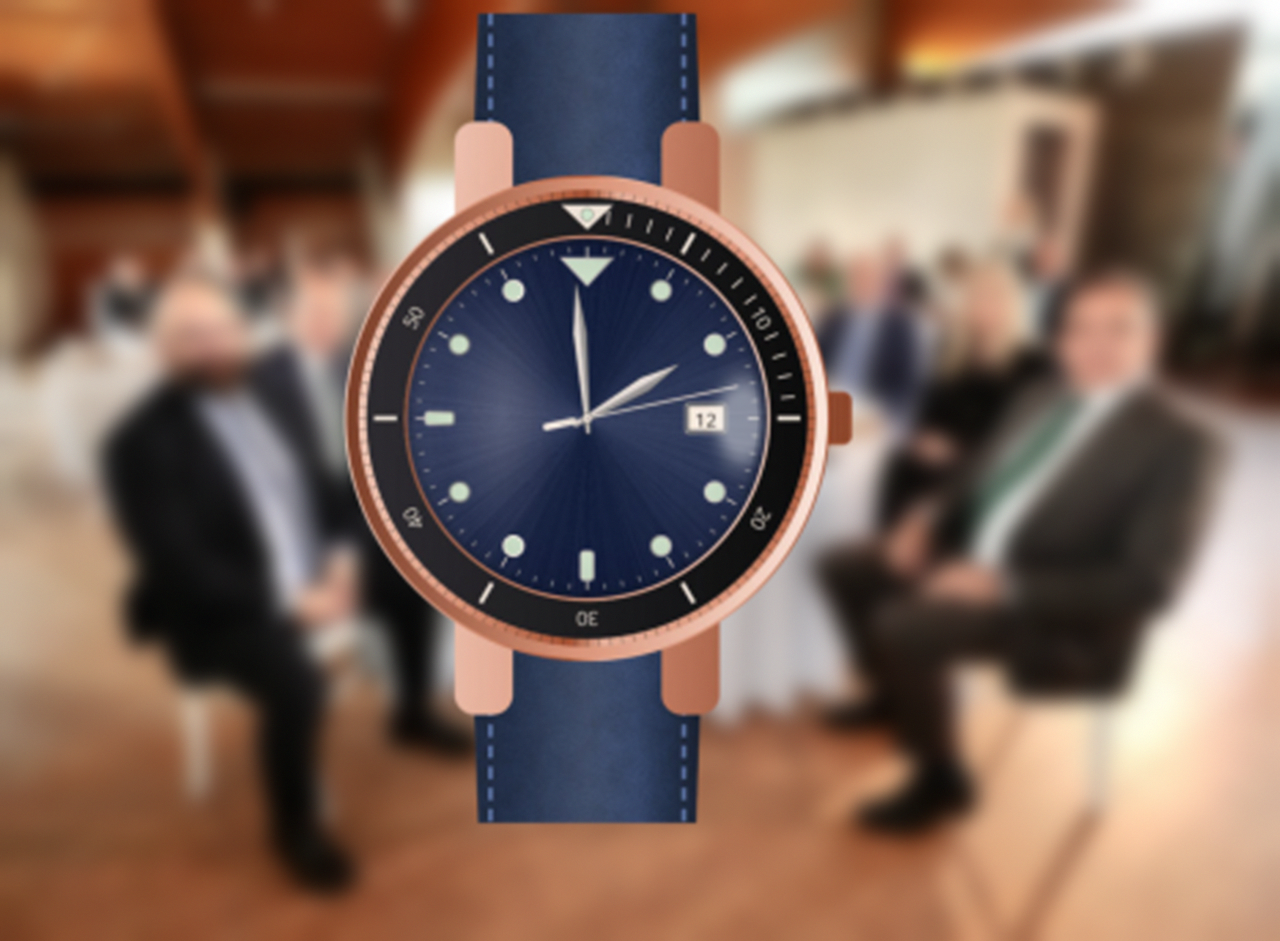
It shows {"hour": 1, "minute": 59, "second": 13}
